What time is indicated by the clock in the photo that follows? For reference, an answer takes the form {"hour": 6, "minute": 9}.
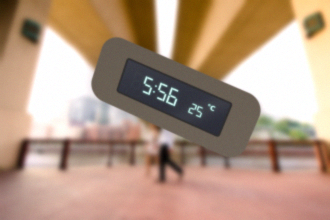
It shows {"hour": 5, "minute": 56}
